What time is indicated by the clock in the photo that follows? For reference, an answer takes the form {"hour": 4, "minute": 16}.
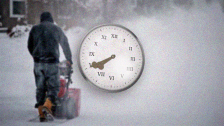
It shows {"hour": 7, "minute": 40}
